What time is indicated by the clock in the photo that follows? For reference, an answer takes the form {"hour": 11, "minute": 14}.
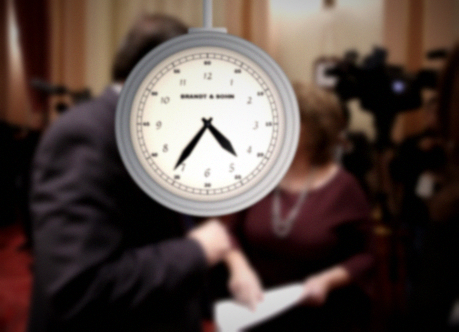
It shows {"hour": 4, "minute": 36}
